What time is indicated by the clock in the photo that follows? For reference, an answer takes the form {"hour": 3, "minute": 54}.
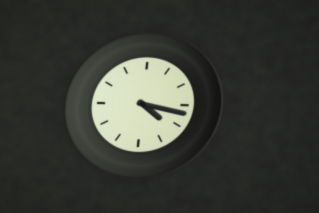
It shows {"hour": 4, "minute": 17}
